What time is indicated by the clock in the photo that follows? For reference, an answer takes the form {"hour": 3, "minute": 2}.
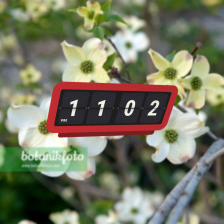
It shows {"hour": 11, "minute": 2}
